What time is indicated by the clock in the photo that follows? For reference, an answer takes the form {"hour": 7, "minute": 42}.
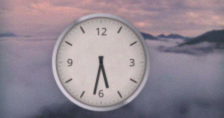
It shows {"hour": 5, "minute": 32}
